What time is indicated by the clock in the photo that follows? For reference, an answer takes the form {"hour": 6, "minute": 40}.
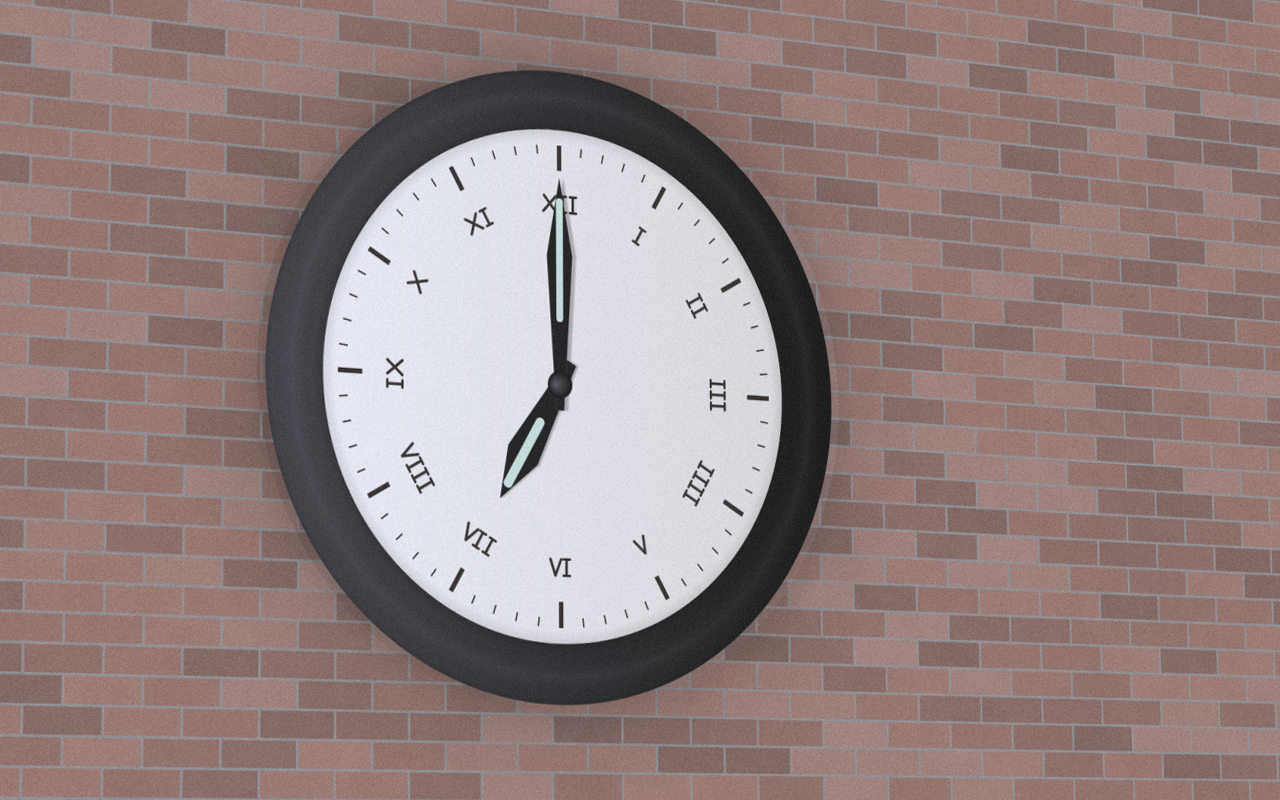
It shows {"hour": 7, "minute": 0}
